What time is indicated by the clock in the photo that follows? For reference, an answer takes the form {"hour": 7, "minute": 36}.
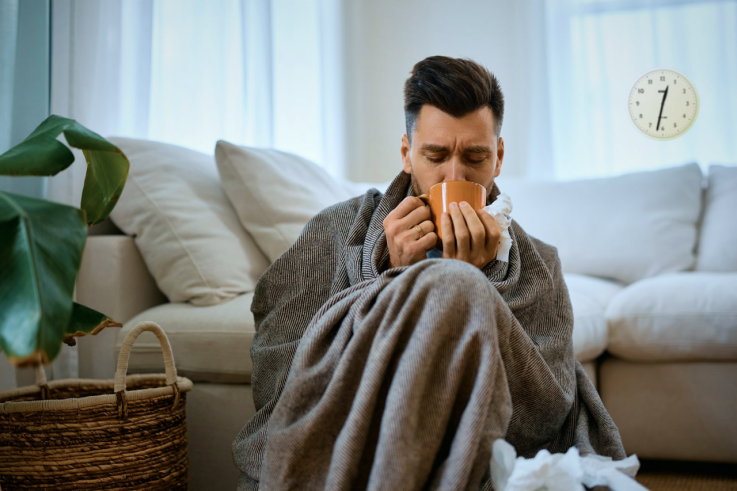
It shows {"hour": 12, "minute": 32}
